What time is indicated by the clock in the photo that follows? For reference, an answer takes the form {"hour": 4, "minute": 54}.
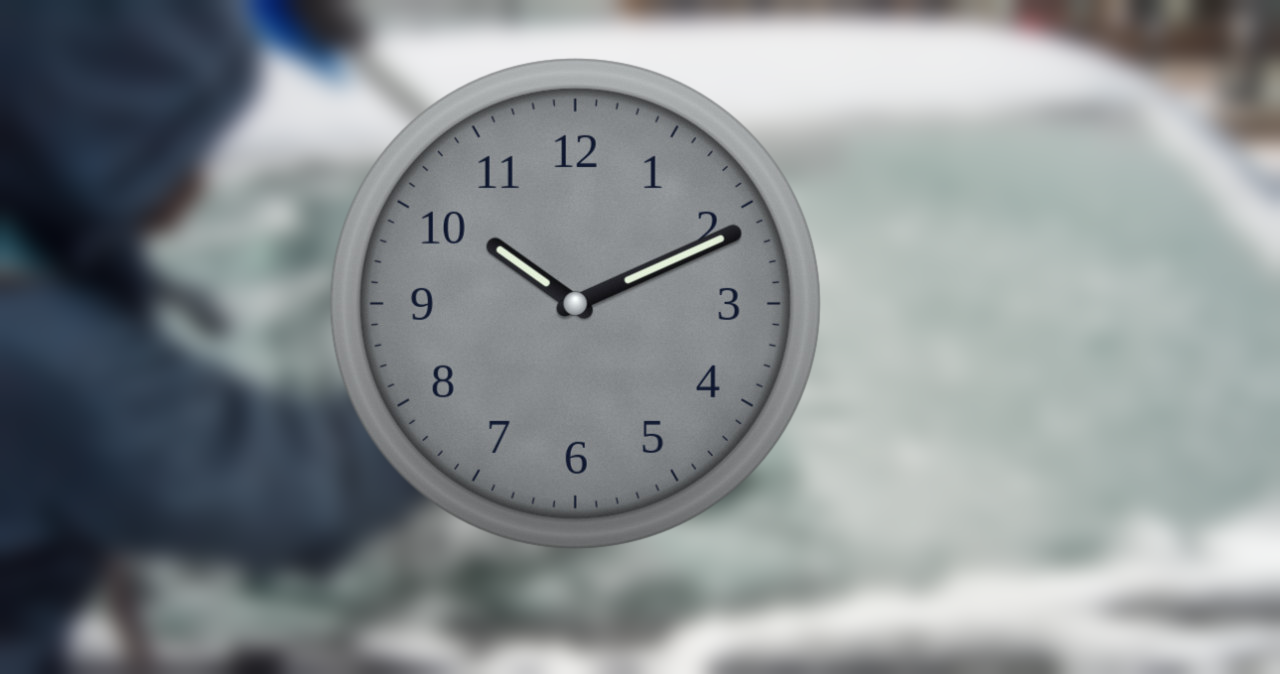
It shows {"hour": 10, "minute": 11}
